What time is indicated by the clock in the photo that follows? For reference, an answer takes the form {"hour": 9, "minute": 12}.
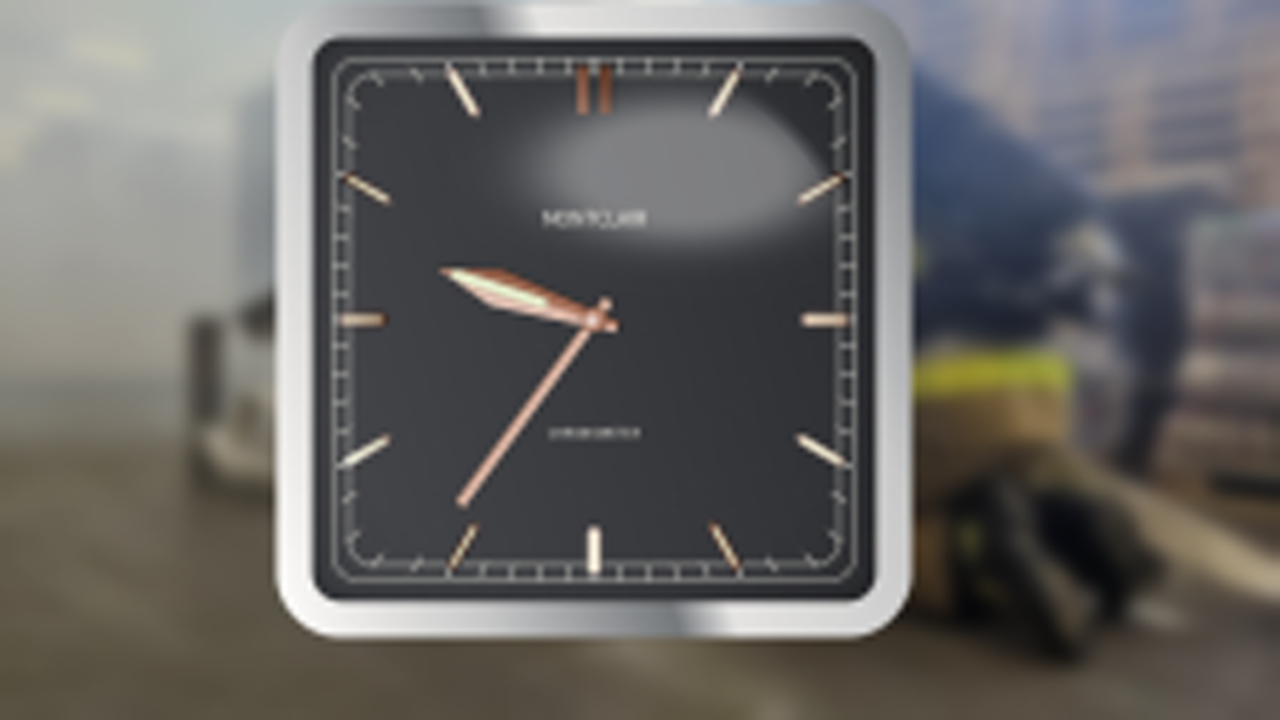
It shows {"hour": 9, "minute": 36}
